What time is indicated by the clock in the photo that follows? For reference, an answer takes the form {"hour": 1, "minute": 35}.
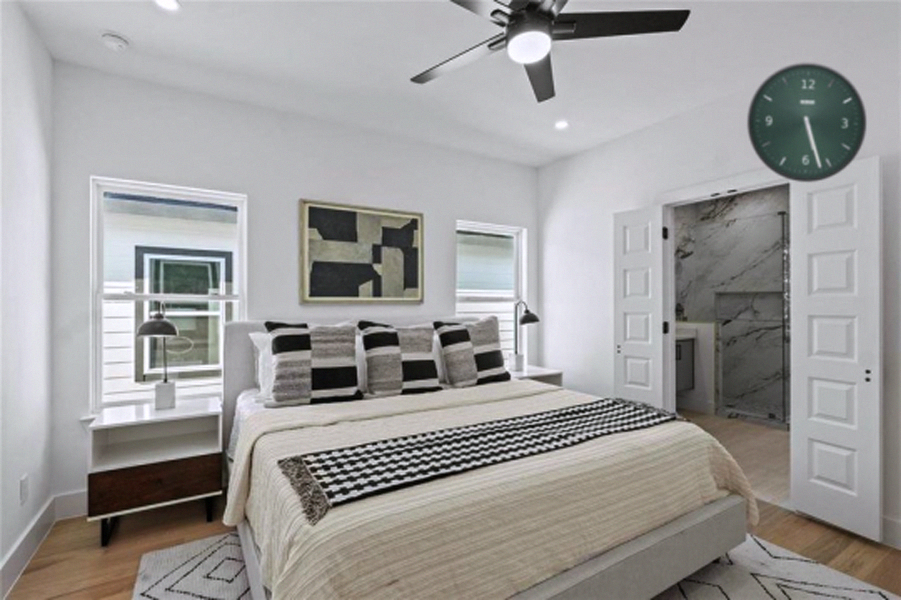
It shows {"hour": 5, "minute": 27}
